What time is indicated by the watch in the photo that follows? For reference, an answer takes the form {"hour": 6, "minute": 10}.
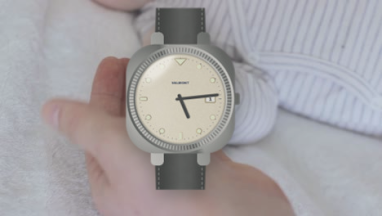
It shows {"hour": 5, "minute": 14}
